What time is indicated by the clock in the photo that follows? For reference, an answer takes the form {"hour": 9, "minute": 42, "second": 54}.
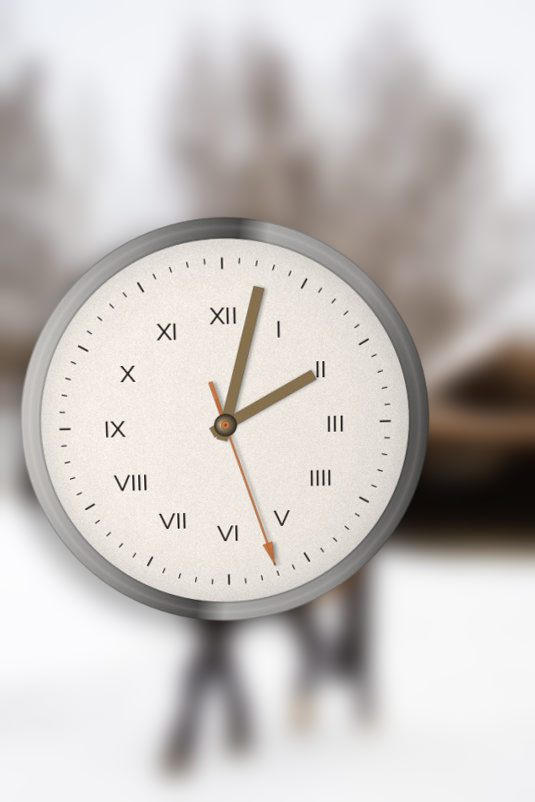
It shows {"hour": 2, "minute": 2, "second": 27}
